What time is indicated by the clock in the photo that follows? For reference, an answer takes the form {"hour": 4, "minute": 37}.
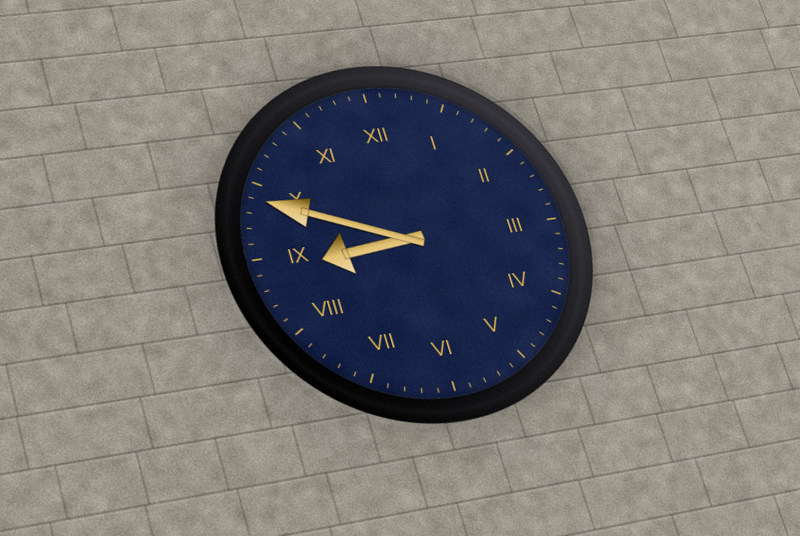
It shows {"hour": 8, "minute": 49}
